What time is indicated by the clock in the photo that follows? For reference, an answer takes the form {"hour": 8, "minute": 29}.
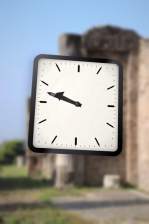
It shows {"hour": 9, "minute": 48}
